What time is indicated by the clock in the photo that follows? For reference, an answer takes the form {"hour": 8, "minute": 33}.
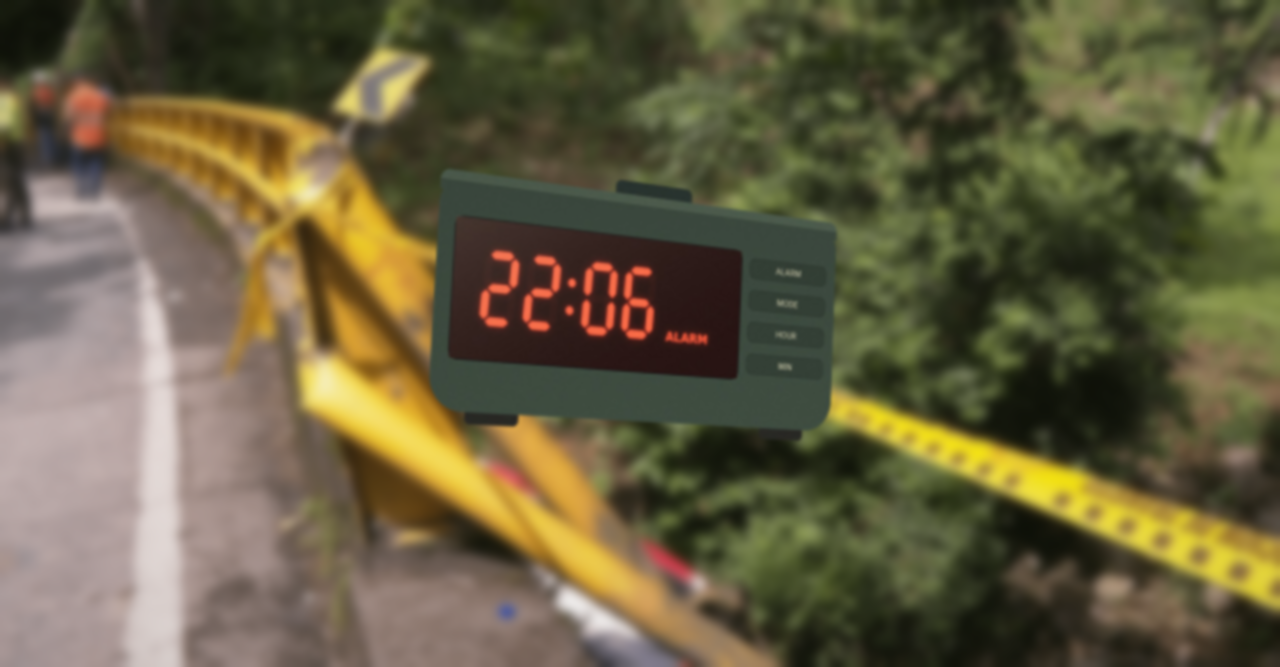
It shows {"hour": 22, "minute": 6}
